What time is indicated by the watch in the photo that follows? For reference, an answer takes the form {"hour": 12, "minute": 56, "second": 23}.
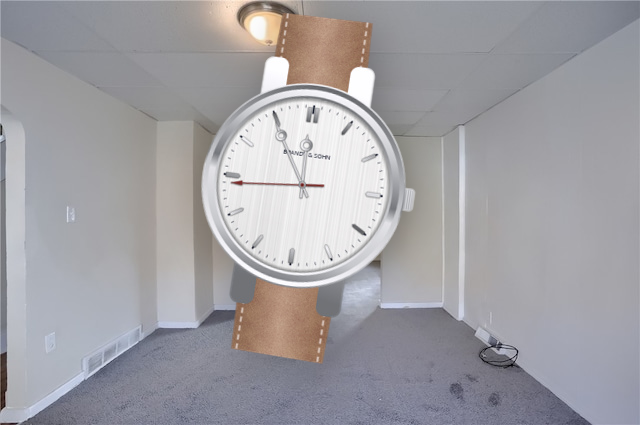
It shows {"hour": 11, "minute": 54, "second": 44}
